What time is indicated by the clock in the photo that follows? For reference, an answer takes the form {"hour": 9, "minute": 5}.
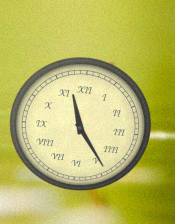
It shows {"hour": 11, "minute": 24}
